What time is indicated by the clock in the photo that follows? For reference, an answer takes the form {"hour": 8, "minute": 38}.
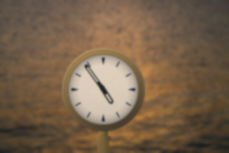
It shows {"hour": 4, "minute": 54}
